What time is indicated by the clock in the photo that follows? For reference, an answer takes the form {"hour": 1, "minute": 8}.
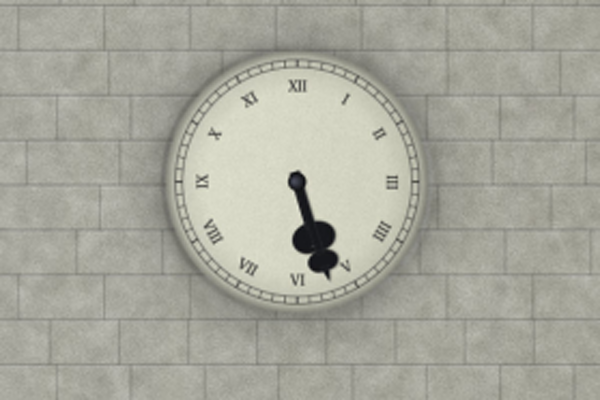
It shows {"hour": 5, "minute": 27}
